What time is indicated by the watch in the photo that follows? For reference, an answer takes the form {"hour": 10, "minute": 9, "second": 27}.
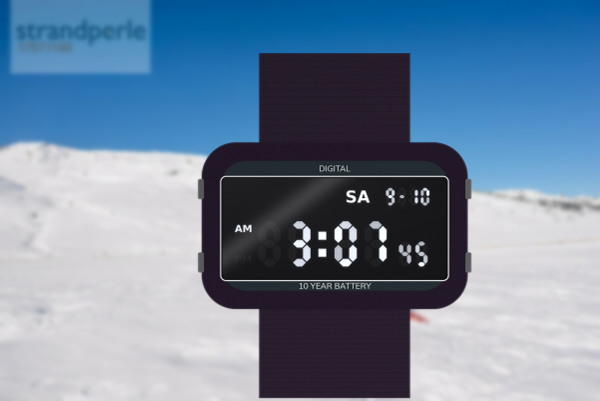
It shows {"hour": 3, "minute": 7, "second": 45}
